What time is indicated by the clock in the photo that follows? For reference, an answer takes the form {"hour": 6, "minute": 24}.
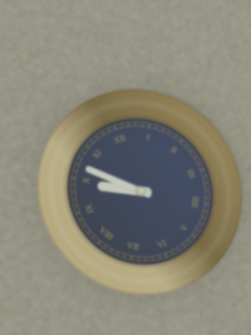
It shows {"hour": 9, "minute": 52}
